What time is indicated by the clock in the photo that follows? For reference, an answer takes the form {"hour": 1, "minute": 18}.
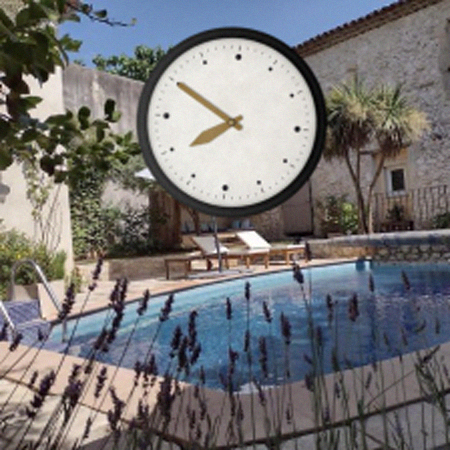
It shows {"hour": 7, "minute": 50}
